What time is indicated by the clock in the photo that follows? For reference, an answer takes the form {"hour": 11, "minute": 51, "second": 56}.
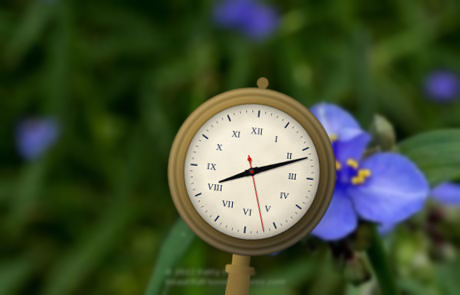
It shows {"hour": 8, "minute": 11, "second": 27}
